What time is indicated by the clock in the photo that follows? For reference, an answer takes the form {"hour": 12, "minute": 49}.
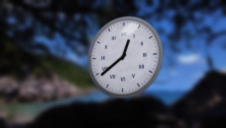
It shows {"hour": 12, "minute": 39}
